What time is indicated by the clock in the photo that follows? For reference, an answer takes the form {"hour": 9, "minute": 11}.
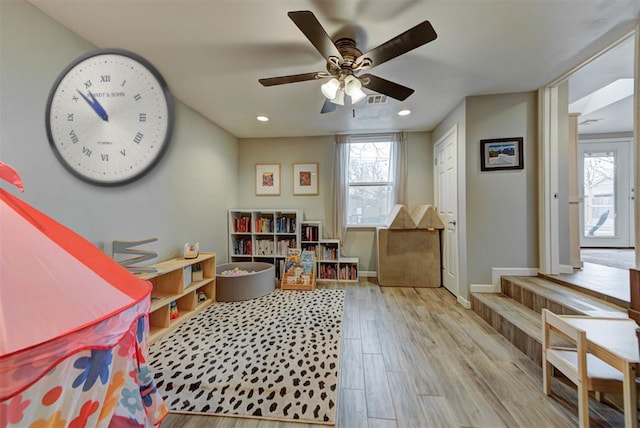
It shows {"hour": 10, "minute": 52}
